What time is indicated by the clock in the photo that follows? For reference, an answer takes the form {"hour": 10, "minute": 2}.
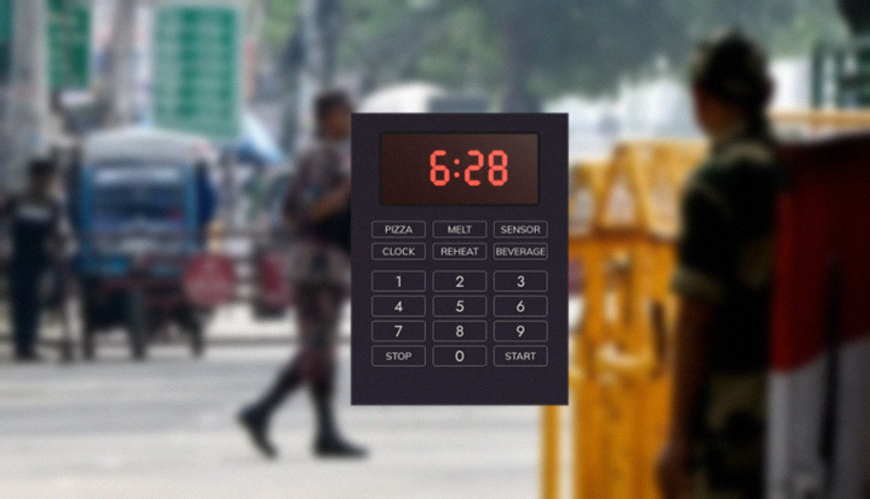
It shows {"hour": 6, "minute": 28}
